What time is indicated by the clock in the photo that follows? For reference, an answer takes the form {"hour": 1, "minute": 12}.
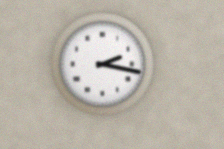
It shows {"hour": 2, "minute": 17}
